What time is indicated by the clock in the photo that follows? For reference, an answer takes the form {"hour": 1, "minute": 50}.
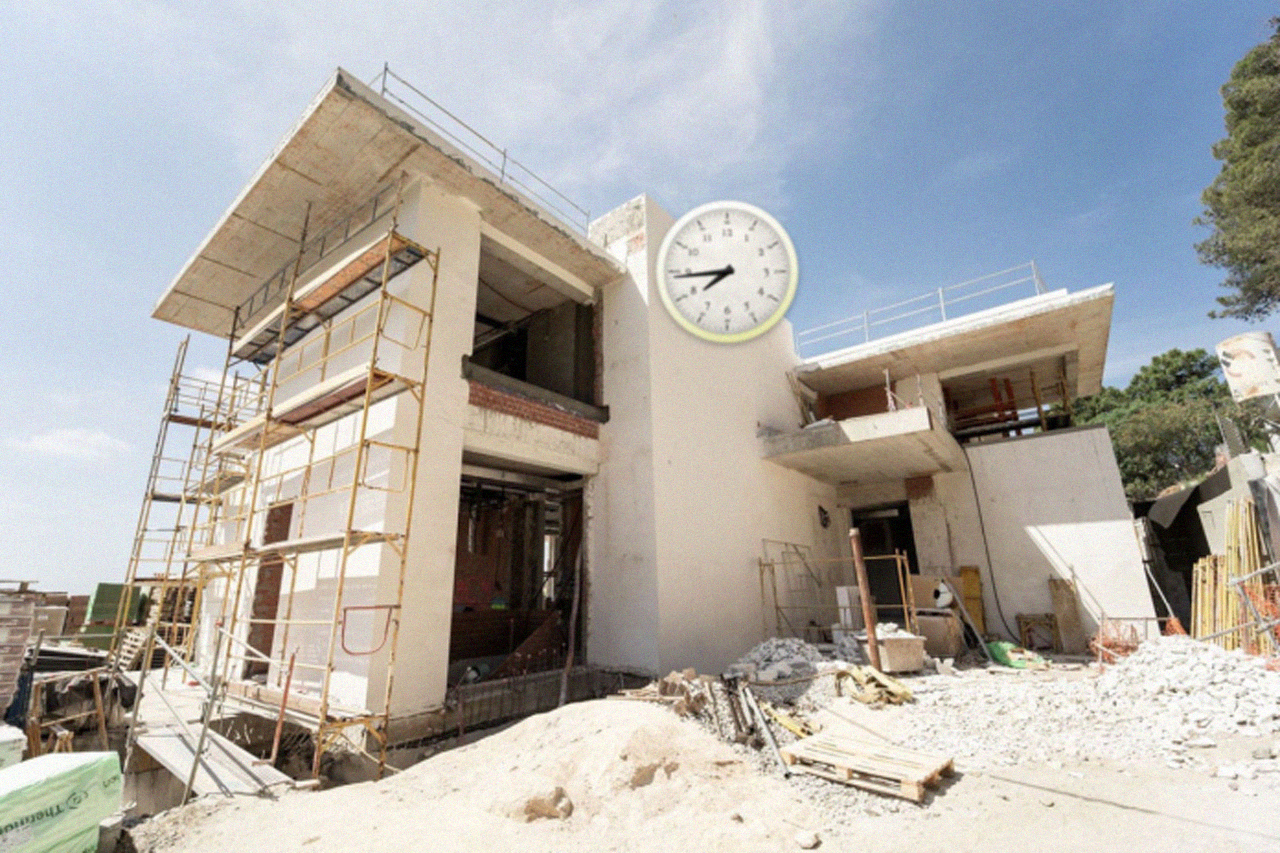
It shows {"hour": 7, "minute": 44}
